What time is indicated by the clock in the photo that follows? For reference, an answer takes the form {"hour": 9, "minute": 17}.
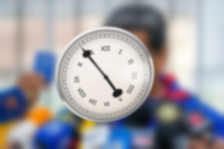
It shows {"hour": 4, "minute": 54}
